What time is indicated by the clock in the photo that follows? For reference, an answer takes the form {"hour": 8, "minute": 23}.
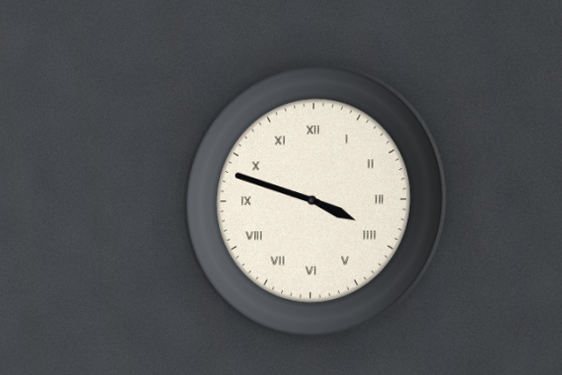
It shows {"hour": 3, "minute": 48}
